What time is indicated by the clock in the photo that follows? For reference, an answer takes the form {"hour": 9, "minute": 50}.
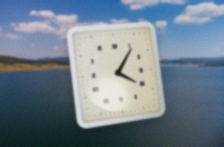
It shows {"hour": 4, "minute": 6}
